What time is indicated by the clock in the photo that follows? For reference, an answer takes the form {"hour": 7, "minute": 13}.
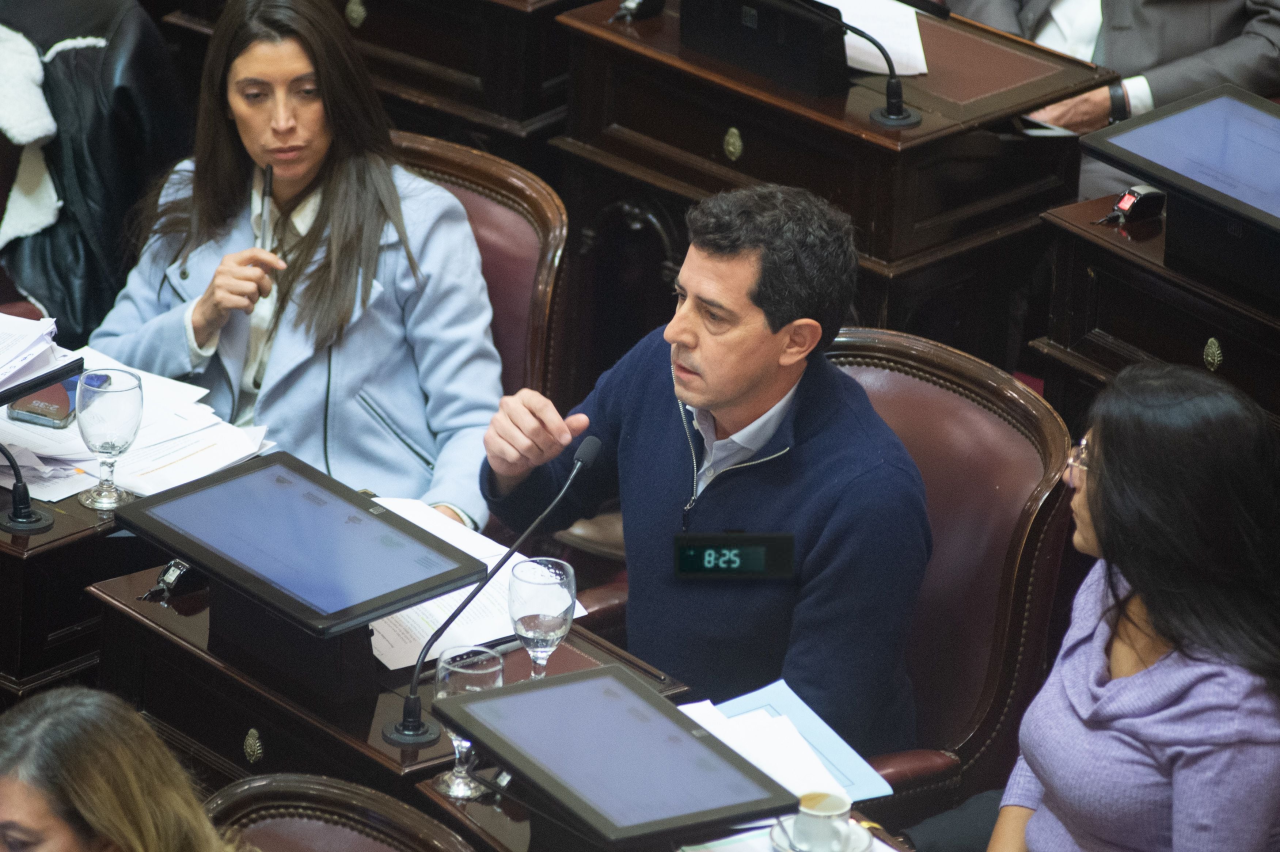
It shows {"hour": 8, "minute": 25}
